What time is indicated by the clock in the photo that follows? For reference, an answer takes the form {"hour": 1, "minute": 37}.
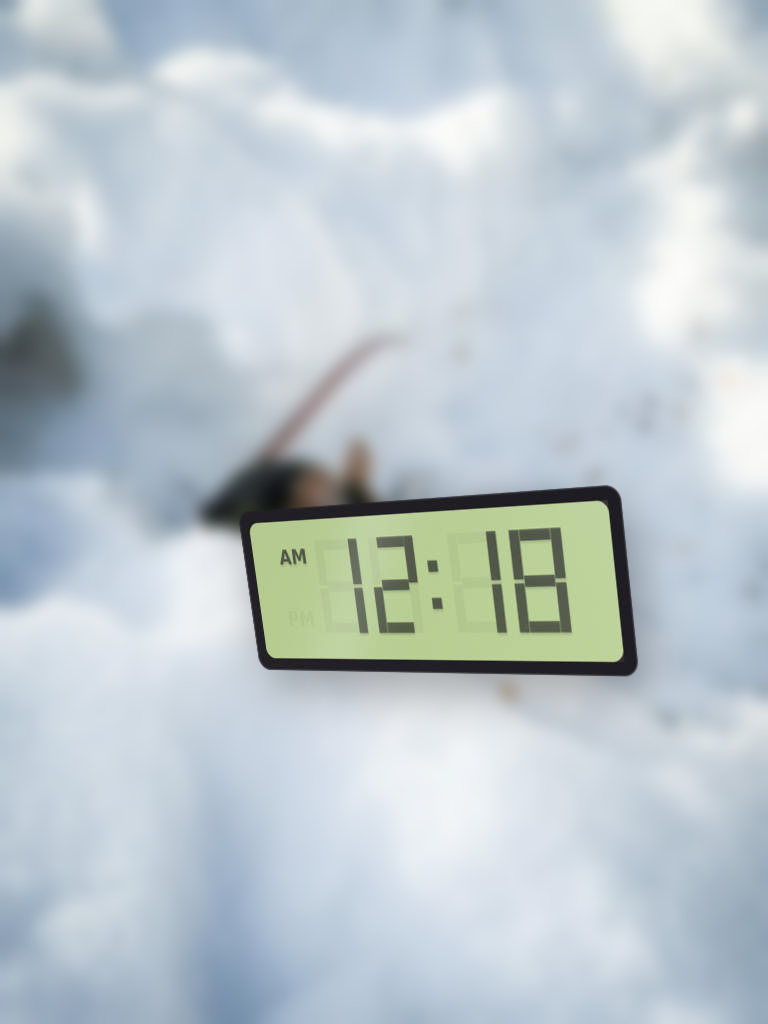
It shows {"hour": 12, "minute": 18}
